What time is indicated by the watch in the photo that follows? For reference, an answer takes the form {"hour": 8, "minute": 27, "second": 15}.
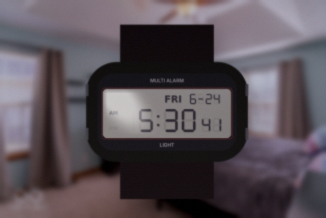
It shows {"hour": 5, "minute": 30, "second": 41}
